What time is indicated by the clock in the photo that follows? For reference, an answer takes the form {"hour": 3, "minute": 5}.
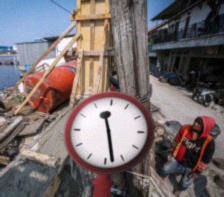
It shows {"hour": 11, "minute": 28}
